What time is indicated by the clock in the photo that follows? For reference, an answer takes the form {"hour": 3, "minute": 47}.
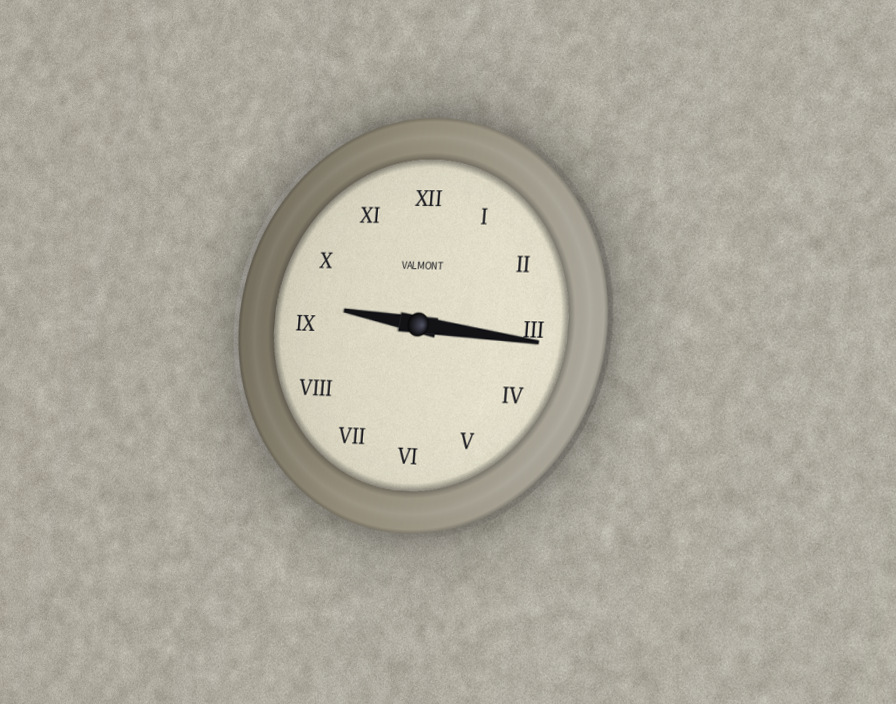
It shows {"hour": 9, "minute": 16}
